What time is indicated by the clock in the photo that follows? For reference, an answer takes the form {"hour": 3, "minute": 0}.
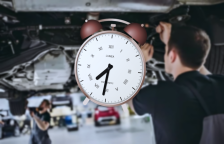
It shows {"hour": 7, "minute": 31}
